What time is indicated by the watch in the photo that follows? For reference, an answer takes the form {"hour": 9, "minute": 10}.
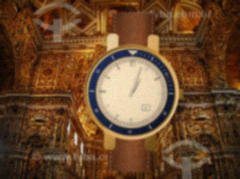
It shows {"hour": 1, "minute": 3}
